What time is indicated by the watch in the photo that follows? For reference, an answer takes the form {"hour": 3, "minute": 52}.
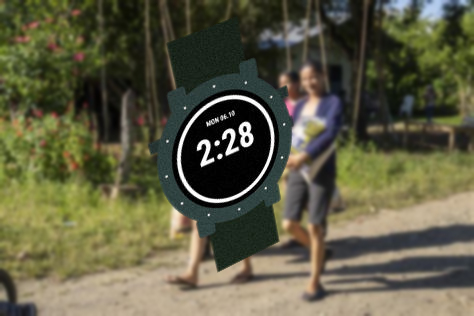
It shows {"hour": 2, "minute": 28}
